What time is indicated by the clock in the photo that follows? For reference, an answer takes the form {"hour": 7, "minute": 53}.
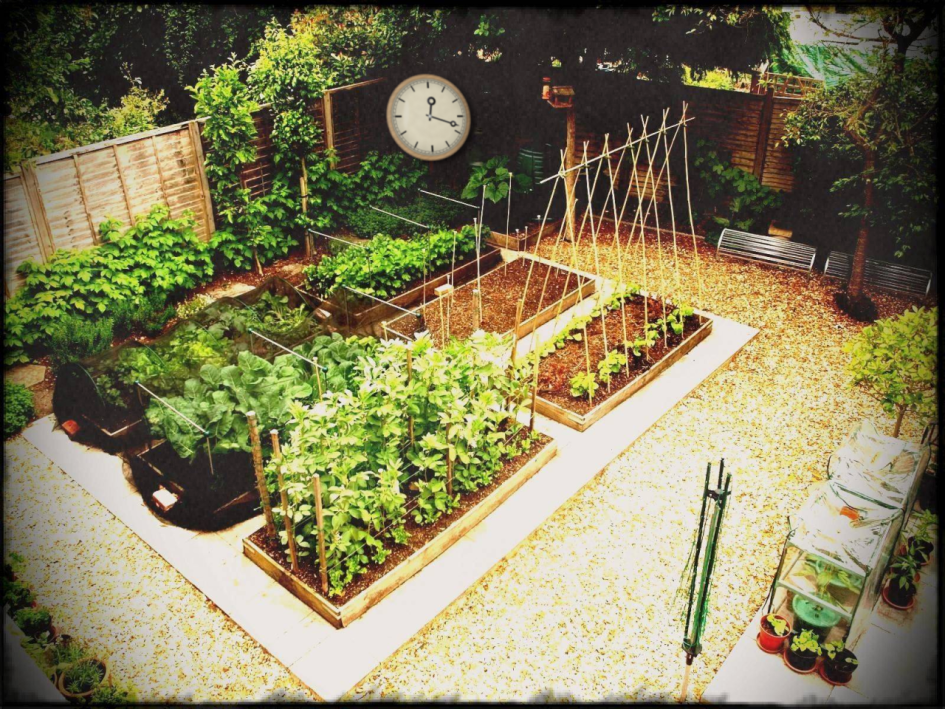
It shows {"hour": 12, "minute": 18}
